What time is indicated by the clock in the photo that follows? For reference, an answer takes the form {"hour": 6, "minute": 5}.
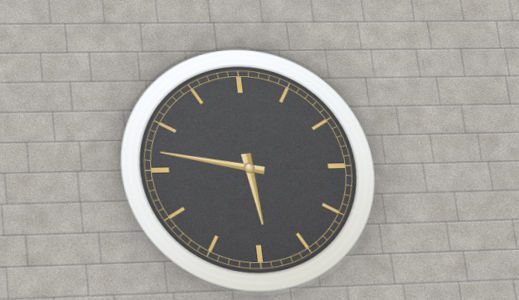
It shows {"hour": 5, "minute": 47}
